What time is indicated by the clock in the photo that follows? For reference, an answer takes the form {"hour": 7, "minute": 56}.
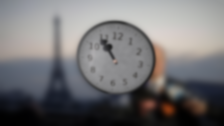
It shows {"hour": 10, "minute": 54}
